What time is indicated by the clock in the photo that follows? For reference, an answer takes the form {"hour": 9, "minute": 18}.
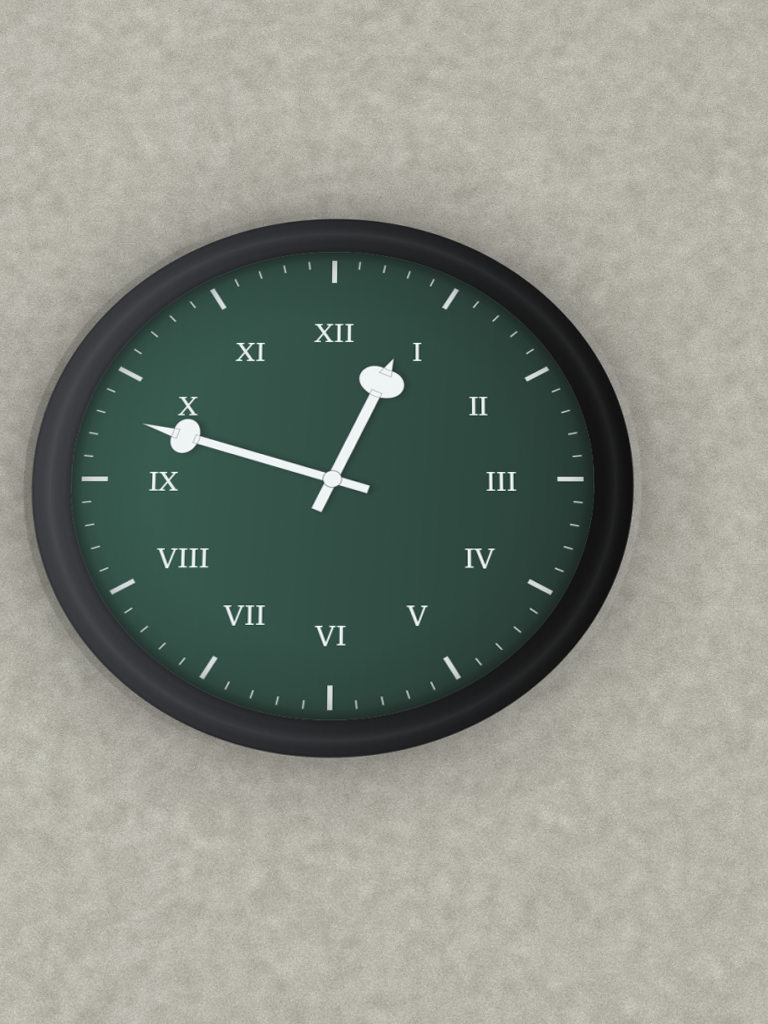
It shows {"hour": 12, "minute": 48}
